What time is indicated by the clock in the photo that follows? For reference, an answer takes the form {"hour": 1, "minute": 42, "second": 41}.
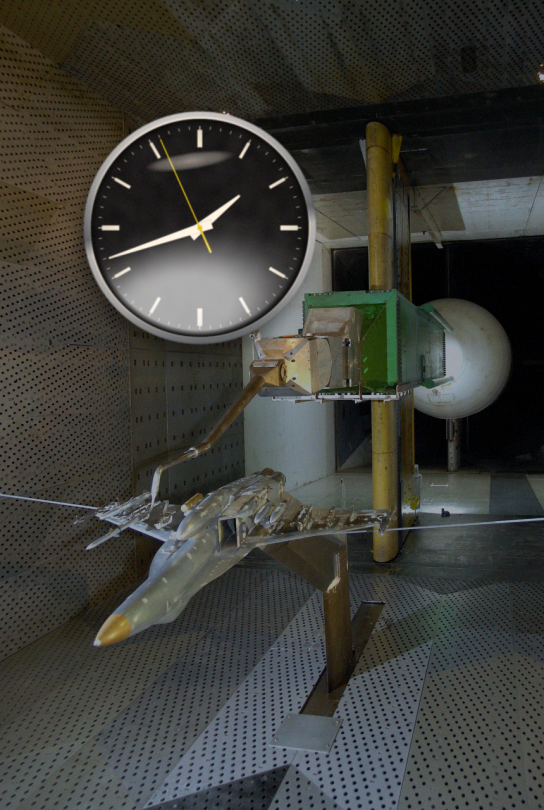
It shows {"hour": 1, "minute": 41, "second": 56}
